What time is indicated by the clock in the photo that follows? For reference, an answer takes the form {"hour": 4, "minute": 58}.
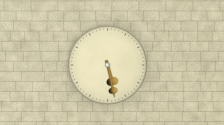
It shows {"hour": 5, "minute": 28}
